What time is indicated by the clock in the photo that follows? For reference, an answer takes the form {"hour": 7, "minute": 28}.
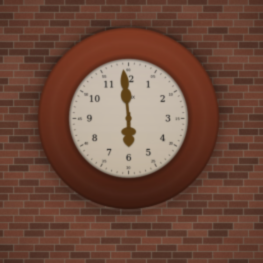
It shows {"hour": 5, "minute": 59}
